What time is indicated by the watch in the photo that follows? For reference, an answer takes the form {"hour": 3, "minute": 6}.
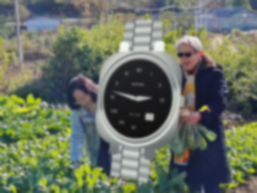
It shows {"hour": 2, "minute": 47}
